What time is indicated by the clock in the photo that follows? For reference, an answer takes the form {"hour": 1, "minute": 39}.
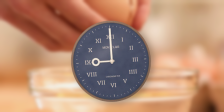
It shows {"hour": 9, "minute": 0}
